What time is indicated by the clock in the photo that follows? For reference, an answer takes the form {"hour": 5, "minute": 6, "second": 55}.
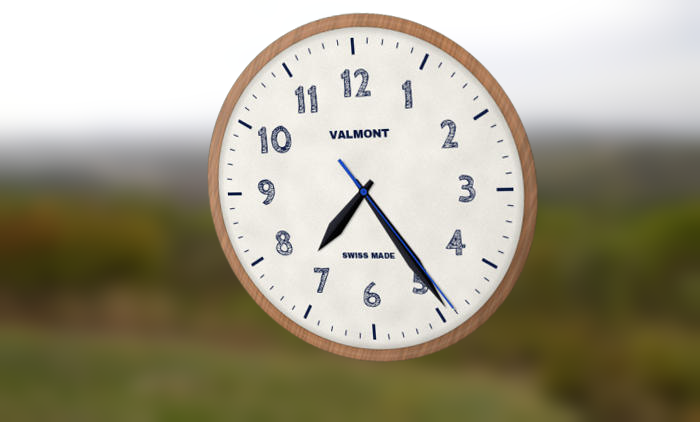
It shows {"hour": 7, "minute": 24, "second": 24}
